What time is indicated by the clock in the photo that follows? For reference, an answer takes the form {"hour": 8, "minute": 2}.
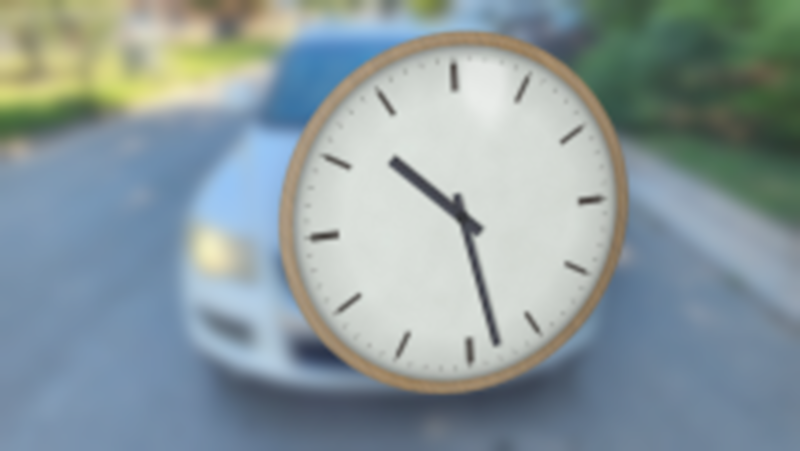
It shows {"hour": 10, "minute": 28}
